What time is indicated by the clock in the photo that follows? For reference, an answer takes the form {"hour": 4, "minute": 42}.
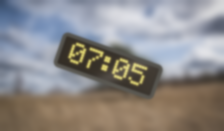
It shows {"hour": 7, "minute": 5}
